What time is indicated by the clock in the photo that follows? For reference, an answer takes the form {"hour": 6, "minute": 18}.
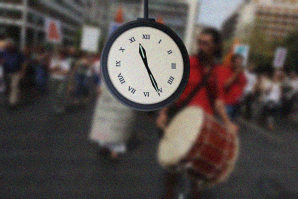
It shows {"hour": 11, "minute": 26}
